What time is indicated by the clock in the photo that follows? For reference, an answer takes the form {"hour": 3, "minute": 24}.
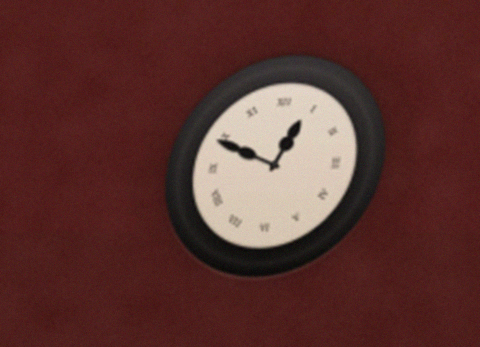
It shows {"hour": 12, "minute": 49}
